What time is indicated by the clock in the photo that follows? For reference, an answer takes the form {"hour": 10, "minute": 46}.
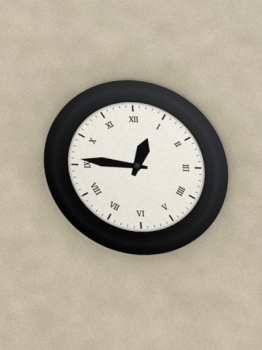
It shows {"hour": 12, "minute": 46}
